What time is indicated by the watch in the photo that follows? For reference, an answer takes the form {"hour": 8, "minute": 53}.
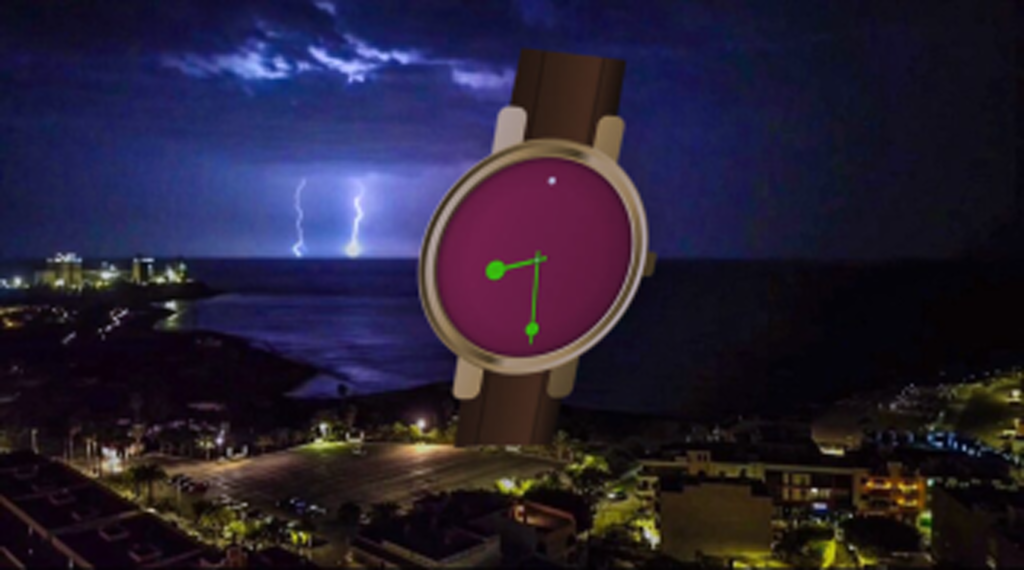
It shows {"hour": 8, "minute": 29}
